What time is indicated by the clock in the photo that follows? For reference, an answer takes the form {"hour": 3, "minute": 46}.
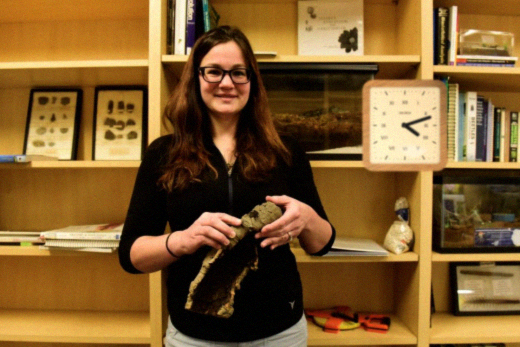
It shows {"hour": 4, "minute": 12}
